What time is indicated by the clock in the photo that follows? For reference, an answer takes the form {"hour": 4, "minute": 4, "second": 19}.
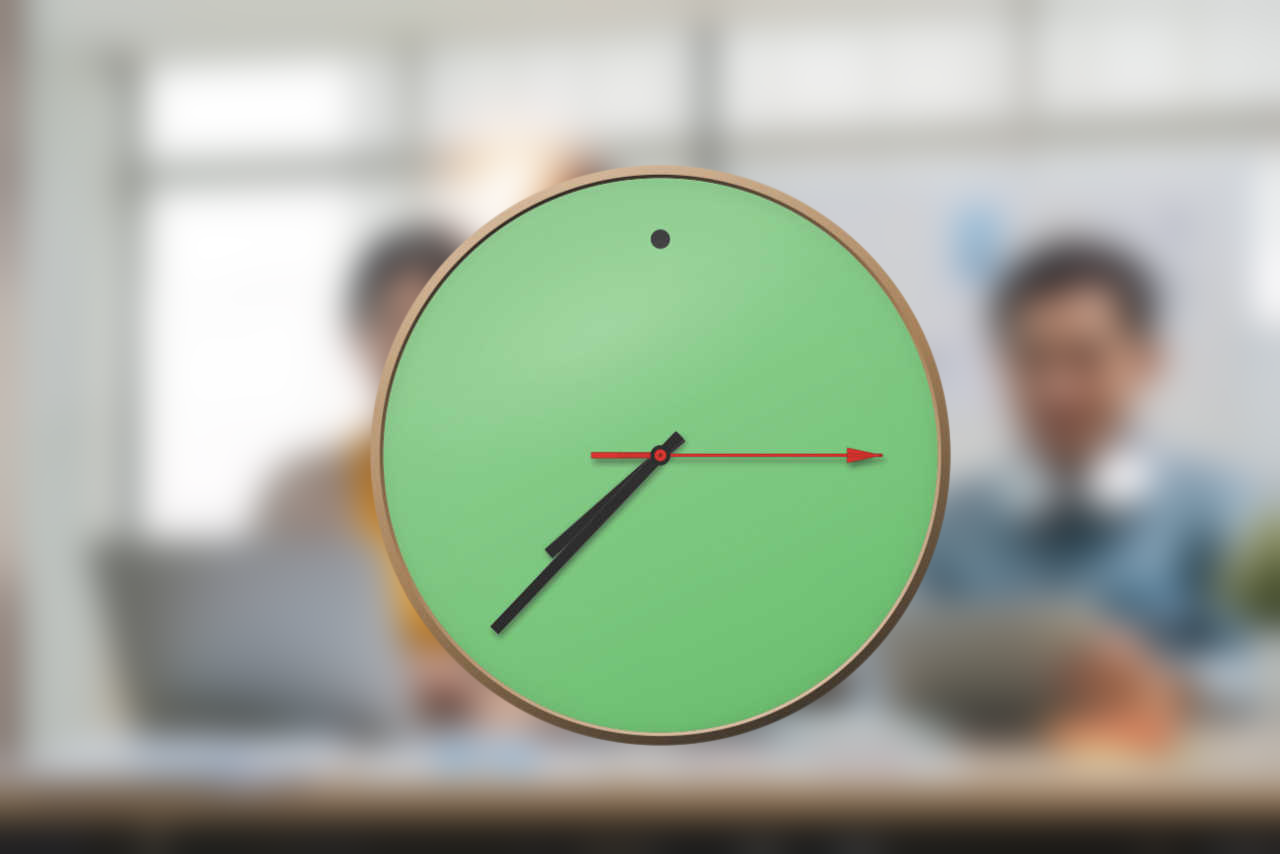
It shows {"hour": 7, "minute": 37, "second": 15}
